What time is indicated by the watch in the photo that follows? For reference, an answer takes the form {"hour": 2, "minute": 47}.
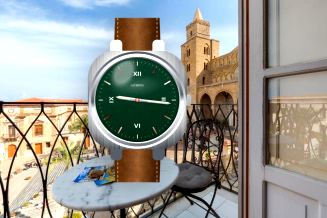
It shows {"hour": 9, "minute": 16}
